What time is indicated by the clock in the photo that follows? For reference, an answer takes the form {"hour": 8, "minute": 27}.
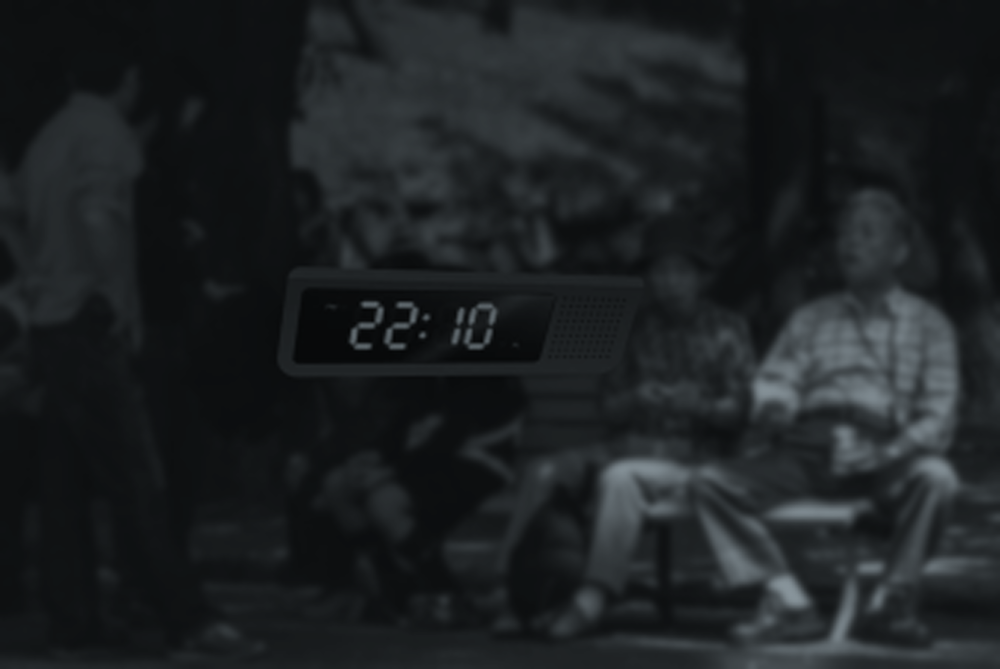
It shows {"hour": 22, "minute": 10}
